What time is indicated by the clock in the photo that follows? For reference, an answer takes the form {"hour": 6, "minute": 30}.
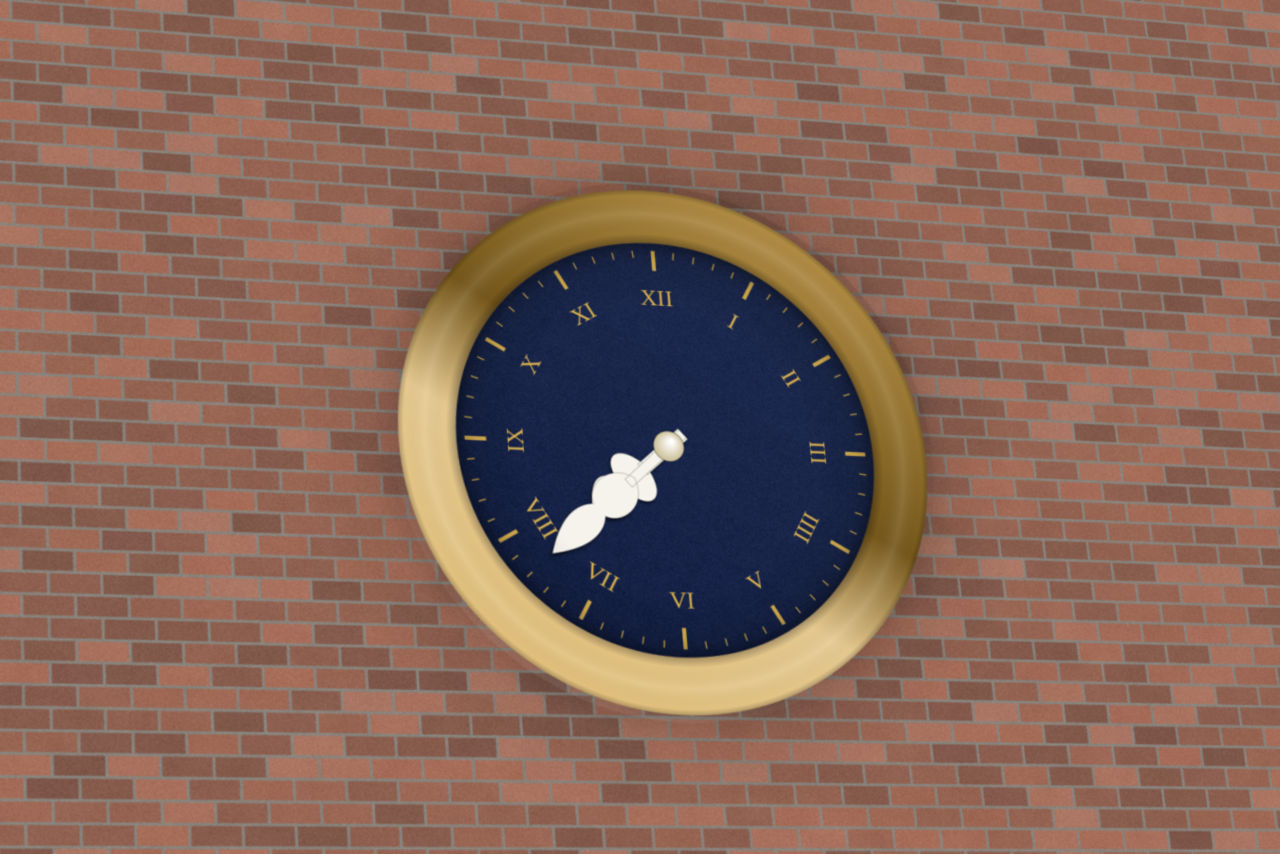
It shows {"hour": 7, "minute": 38}
